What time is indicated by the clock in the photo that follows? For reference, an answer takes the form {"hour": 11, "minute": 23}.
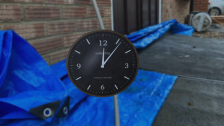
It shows {"hour": 12, "minute": 6}
